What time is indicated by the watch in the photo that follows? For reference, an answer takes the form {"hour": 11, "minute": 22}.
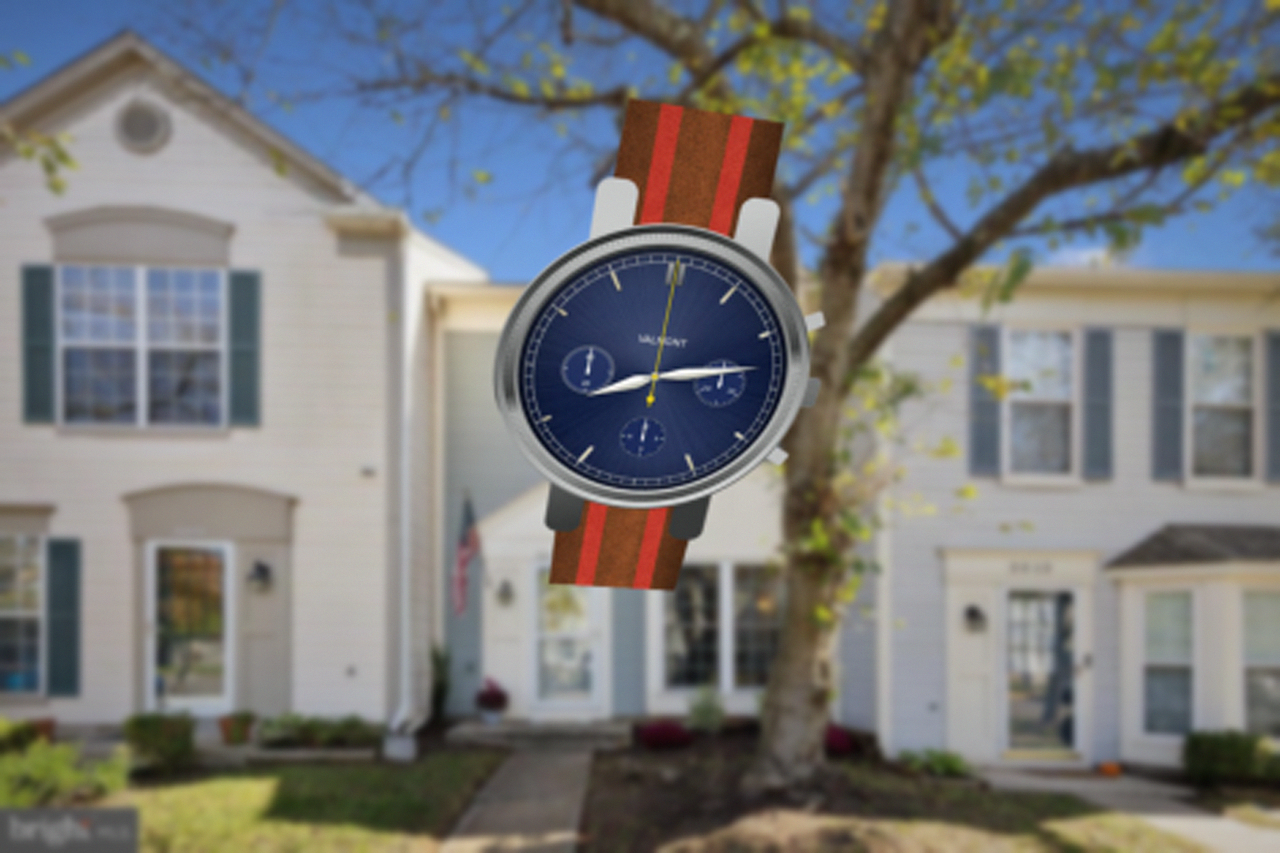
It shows {"hour": 8, "minute": 13}
